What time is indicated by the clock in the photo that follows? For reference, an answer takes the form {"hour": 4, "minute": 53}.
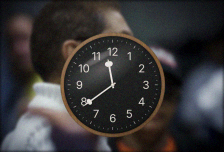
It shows {"hour": 11, "minute": 39}
